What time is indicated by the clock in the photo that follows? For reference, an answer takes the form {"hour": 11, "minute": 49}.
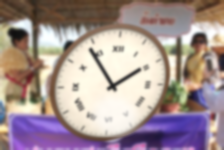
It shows {"hour": 1, "minute": 54}
